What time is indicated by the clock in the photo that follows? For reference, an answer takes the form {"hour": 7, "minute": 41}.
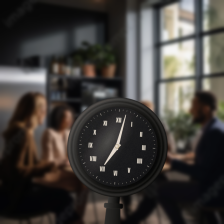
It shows {"hour": 7, "minute": 2}
